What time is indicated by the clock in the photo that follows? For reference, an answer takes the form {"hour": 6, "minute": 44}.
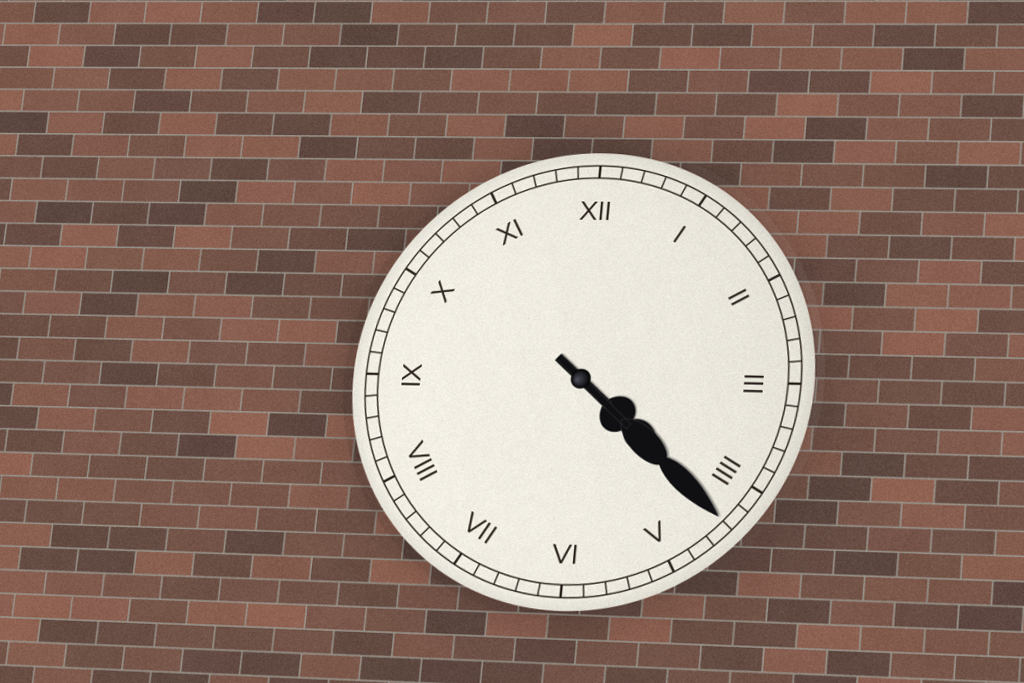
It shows {"hour": 4, "minute": 22}
